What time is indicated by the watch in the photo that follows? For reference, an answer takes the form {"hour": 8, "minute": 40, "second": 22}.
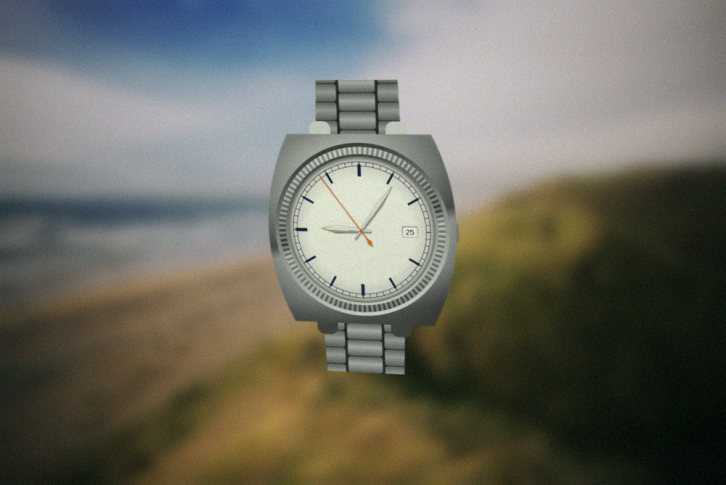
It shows {"hour": 9, "minute": 5, "second": 54}
